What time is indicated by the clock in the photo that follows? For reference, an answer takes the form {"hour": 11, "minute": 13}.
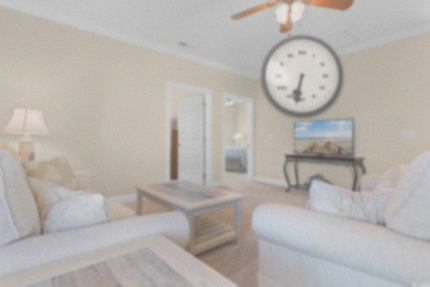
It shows {"hour": 6, "minute": 32}
